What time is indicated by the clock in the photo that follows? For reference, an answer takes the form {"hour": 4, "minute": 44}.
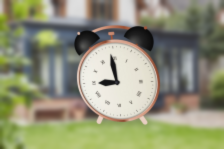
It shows {"hour": 8, "minute": 59}
